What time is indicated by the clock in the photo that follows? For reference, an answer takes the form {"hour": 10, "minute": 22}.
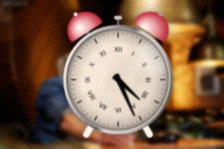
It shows {"hour": 4, "minute": 26}
